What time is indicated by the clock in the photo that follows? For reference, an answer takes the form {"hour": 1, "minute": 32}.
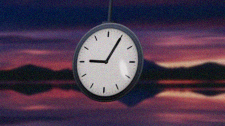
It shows {"hour": 9, "minute": 5}
